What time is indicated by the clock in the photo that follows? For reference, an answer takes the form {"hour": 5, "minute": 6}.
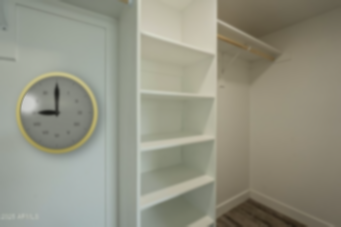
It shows {"hour": 9, "minute": 0}
